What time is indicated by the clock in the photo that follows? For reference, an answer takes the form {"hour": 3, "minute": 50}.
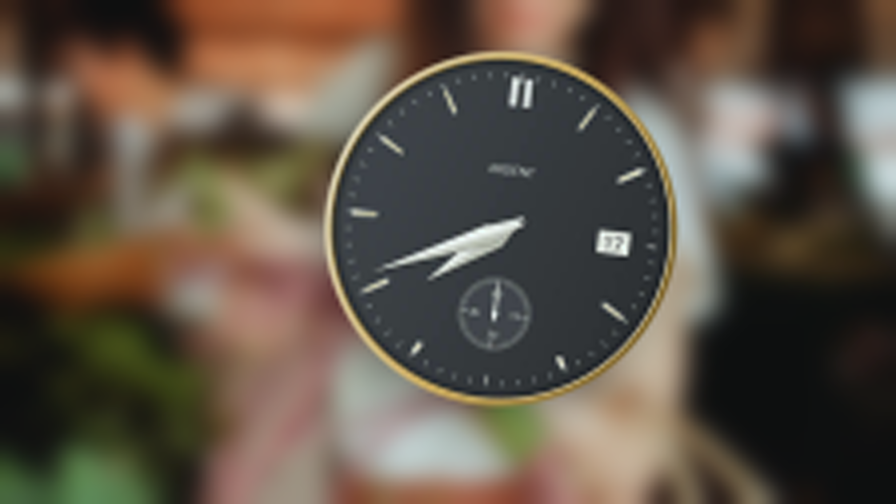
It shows {"hour": 7, "minute": 41}
